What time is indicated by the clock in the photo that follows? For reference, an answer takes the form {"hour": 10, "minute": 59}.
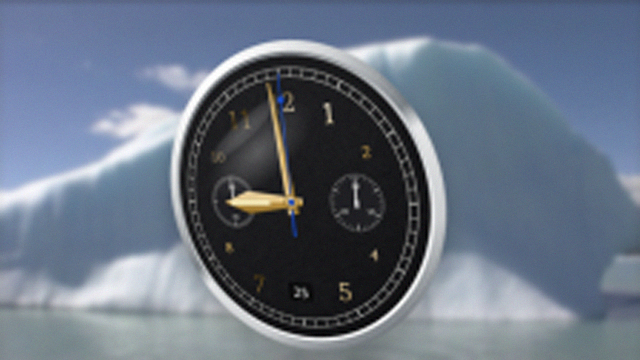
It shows {"hour": 8, "minute": 59}
